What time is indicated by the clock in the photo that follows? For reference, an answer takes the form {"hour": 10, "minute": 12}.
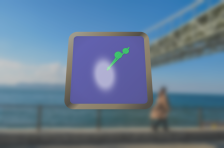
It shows {"hour": 1, "minute": 7}
